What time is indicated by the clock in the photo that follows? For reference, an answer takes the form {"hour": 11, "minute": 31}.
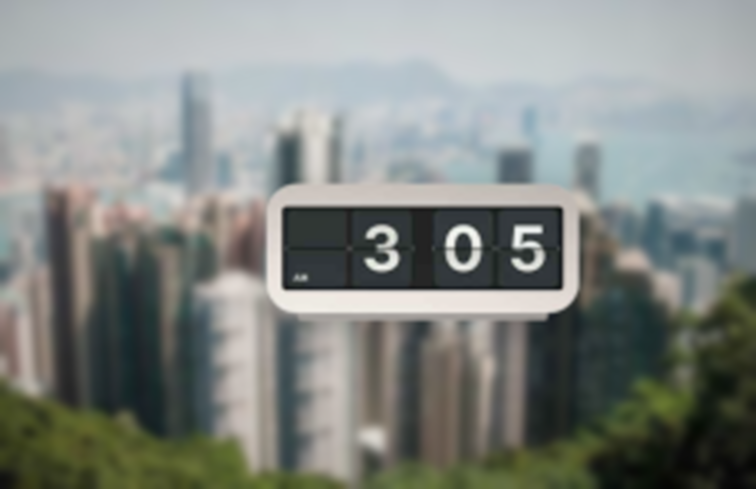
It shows {"hour": 3, "minute": 5}
